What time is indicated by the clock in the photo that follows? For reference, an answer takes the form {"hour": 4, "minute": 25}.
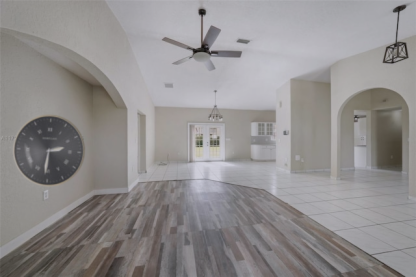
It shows {"hour": 2, "minute": 31}
